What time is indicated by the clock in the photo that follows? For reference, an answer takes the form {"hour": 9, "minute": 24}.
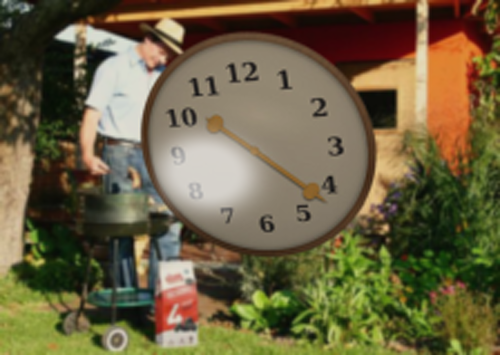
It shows {"hour": 10, "minute": 22}
